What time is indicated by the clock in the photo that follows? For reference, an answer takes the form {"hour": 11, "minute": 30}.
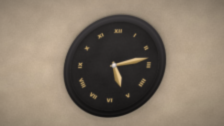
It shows {"hour": 5, "minute": 13}
